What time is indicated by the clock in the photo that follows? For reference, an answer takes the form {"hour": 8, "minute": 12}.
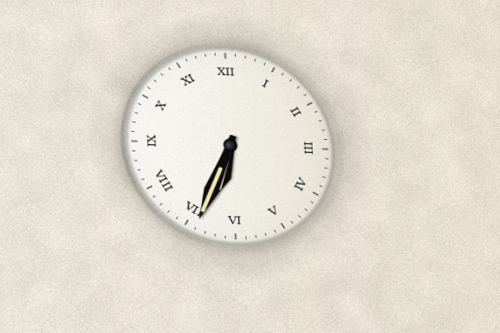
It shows {"hour": 6, "minute": 34}
